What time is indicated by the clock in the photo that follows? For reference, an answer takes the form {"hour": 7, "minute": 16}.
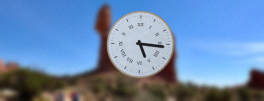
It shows {"hour": 5, "minute": 16}
